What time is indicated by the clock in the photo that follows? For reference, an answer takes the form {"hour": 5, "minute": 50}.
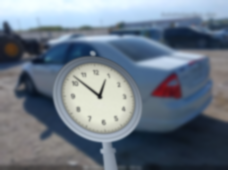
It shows {"hour": 12, "minute": 52}
